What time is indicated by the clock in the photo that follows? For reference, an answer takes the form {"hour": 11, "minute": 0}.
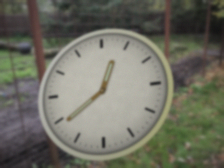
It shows {"hour": 12, "minute": 39}
